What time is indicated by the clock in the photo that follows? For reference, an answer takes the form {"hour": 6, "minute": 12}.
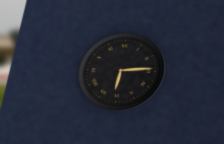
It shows {"hour": 6, "minute": 14}
